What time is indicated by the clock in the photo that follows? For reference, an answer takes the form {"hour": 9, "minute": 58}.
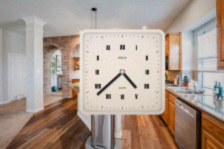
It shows {"hour": 4, "minute": 38}
